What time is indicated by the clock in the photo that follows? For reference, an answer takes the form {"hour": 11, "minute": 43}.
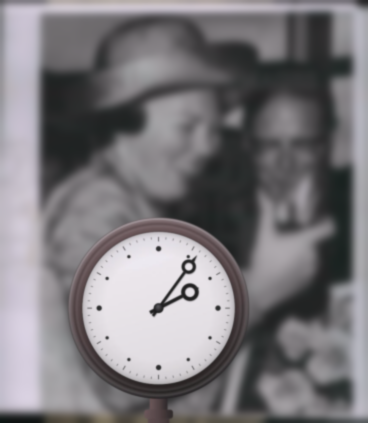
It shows {"hour": 2, "minute": 6}
